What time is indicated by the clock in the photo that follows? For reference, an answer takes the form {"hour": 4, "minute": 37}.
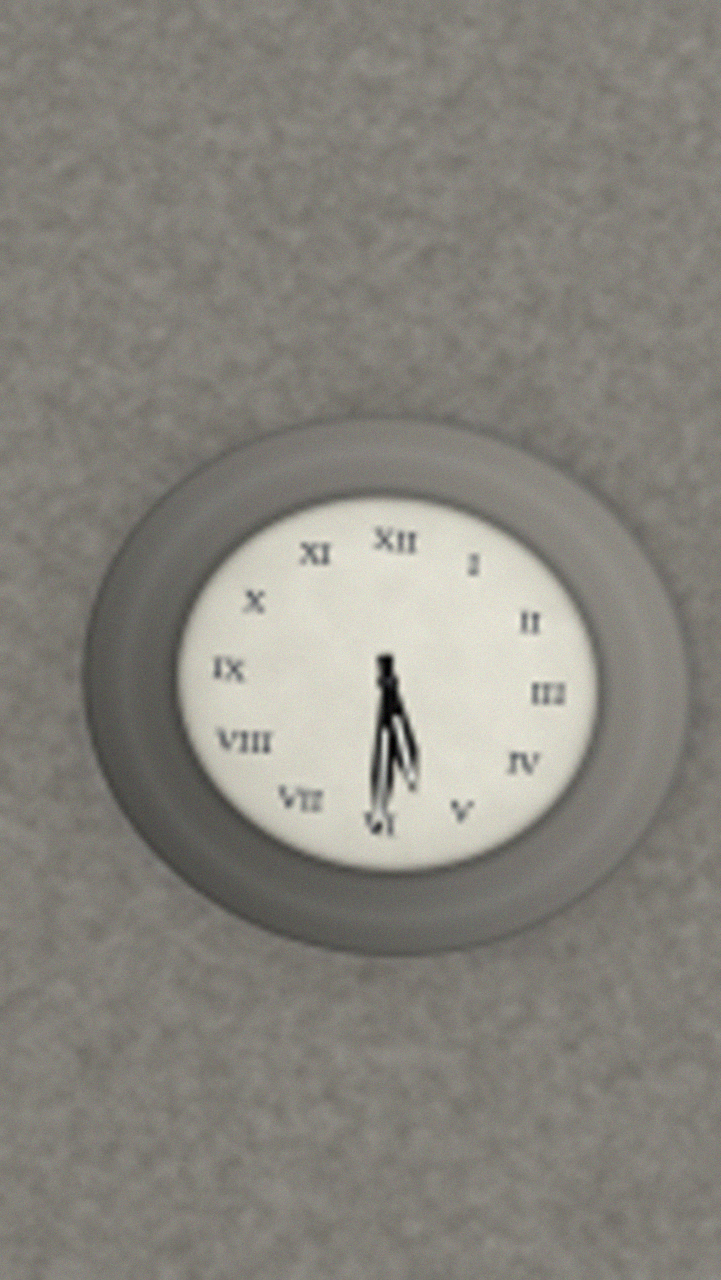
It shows {"hour": 5, "minute": 30}
